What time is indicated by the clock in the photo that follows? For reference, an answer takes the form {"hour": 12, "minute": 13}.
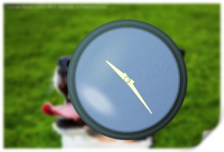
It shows {"hour": 10, "minute": 24}
